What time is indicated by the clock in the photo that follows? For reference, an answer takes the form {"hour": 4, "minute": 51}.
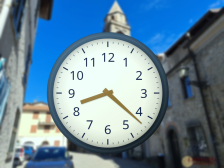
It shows {"hour": 8, "minute": 22}
